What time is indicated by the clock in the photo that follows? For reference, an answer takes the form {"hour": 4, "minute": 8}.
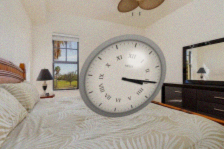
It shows {"hour": 3, "minute": 15}
